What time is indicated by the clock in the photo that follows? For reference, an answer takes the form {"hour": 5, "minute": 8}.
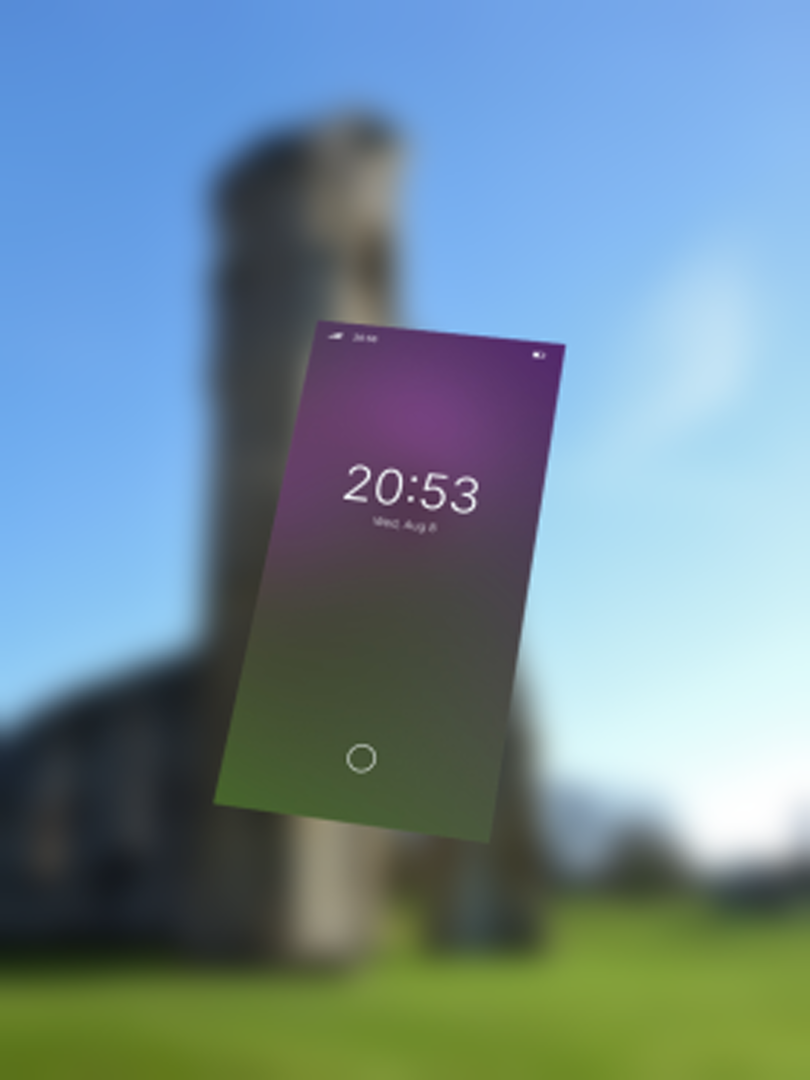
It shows {"hour": 20, "minute": 53}
